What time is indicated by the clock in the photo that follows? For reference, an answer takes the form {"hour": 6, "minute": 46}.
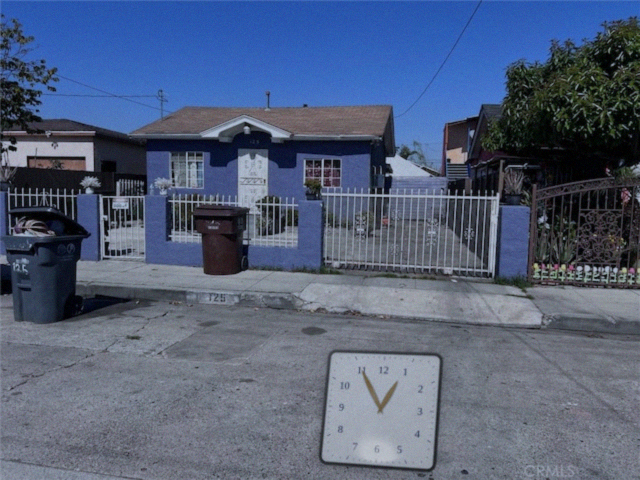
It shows {"hour": 12, "minute": 55}
